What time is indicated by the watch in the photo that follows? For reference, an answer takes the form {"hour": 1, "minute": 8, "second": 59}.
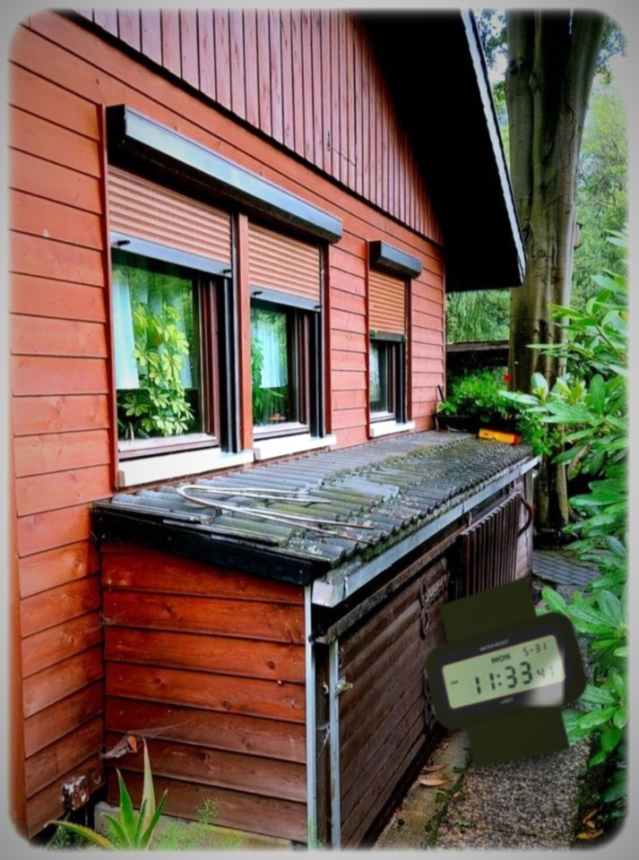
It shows {"hour": 11, "minute": 33, "second": 41}
